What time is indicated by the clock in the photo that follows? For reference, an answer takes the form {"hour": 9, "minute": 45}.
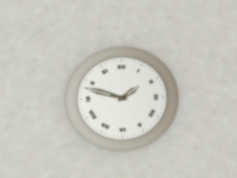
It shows {"hour": 1, "minute": 48}
